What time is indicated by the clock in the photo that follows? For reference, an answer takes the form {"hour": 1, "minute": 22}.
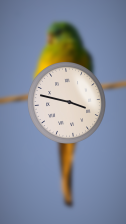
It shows {"hour": 3, "minute": 48}
